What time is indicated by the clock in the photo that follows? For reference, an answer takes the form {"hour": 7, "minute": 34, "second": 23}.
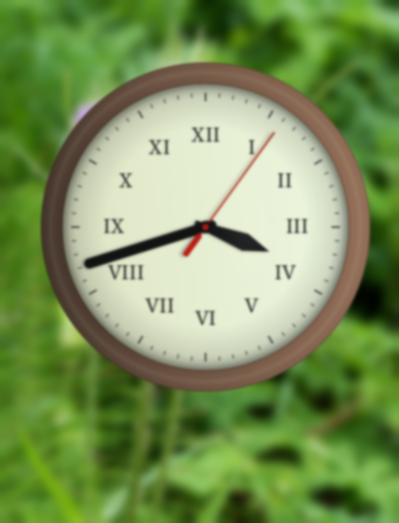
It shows {"hour": 3, "minute": 42, "second": 6}
